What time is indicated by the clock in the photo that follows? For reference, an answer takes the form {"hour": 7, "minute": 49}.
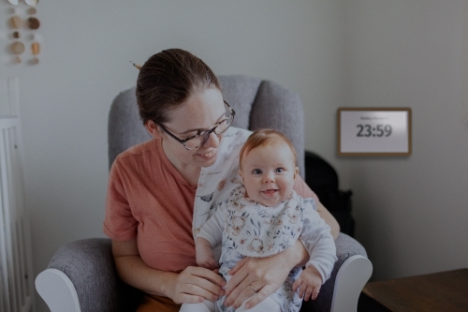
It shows {"hour": 23, "minute": 59}
